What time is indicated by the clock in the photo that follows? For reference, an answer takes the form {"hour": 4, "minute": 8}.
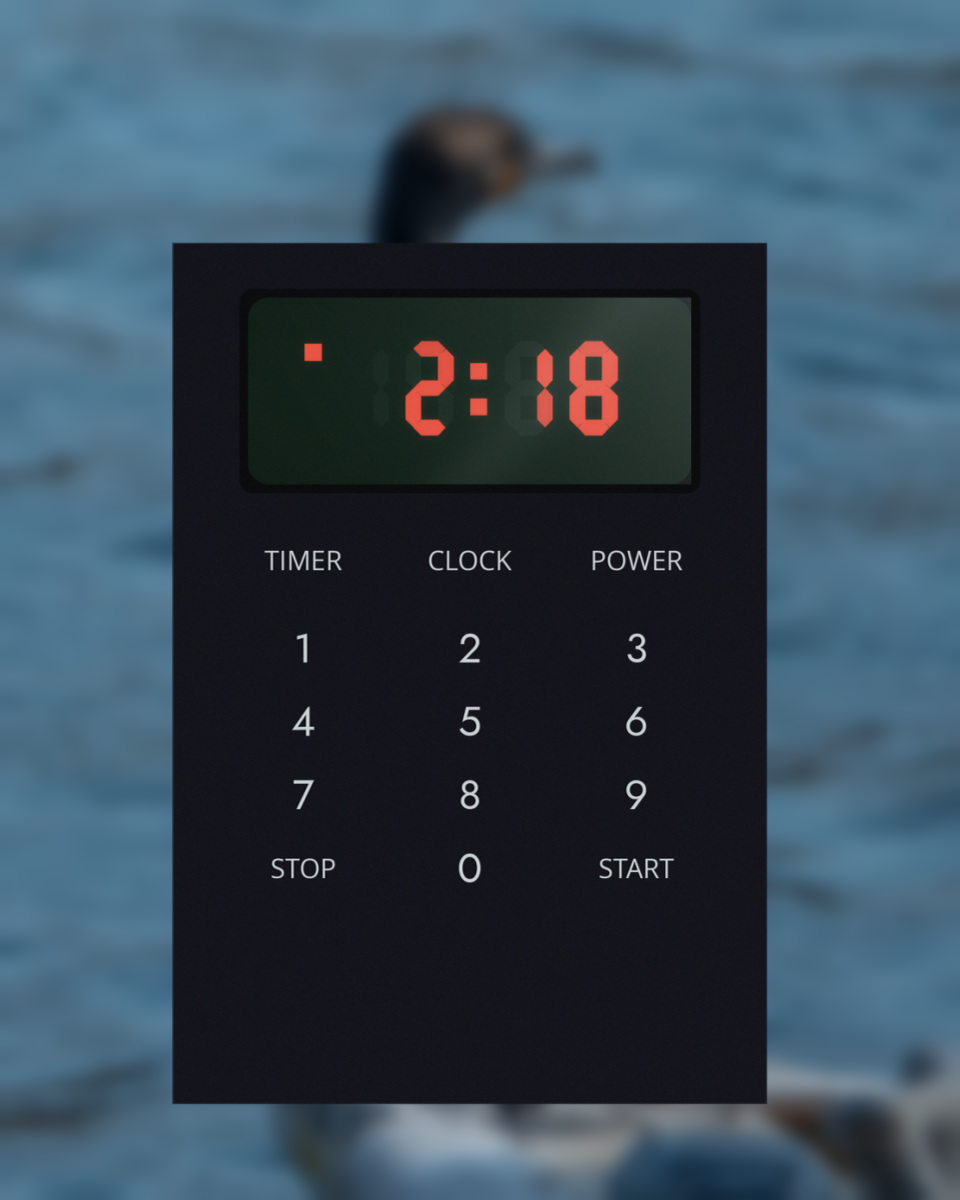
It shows {"hour": 2, "minute": 18}
